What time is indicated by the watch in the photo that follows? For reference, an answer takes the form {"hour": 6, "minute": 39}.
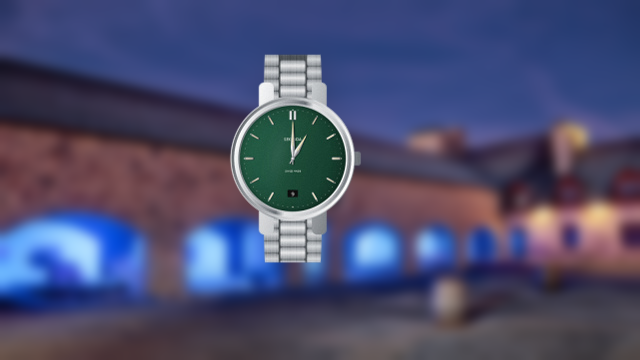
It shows {"hour": 1, "minute": 0}
